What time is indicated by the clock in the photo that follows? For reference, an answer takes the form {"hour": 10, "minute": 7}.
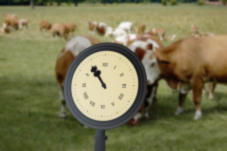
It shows {"hour": 10, "minute": 54}
